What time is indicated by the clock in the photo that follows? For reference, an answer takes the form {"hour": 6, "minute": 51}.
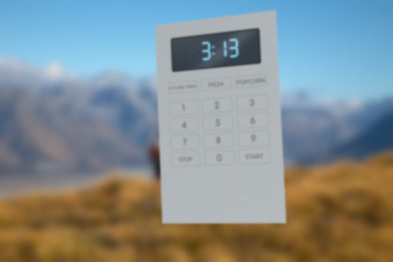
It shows {"hour": 3, "minute": 13}
